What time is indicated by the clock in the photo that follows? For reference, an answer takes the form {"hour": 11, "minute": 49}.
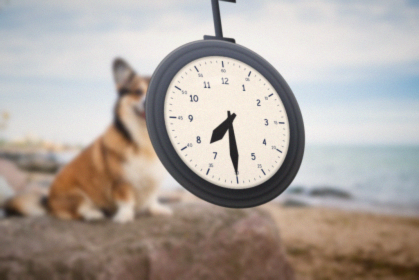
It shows {"hour": 7, "minute": 30}
